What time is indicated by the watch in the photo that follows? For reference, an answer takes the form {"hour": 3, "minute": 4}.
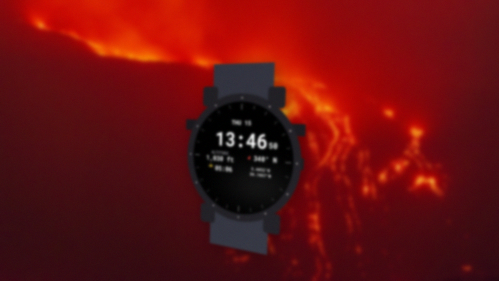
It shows {"hour": 13, "minute": 46}
